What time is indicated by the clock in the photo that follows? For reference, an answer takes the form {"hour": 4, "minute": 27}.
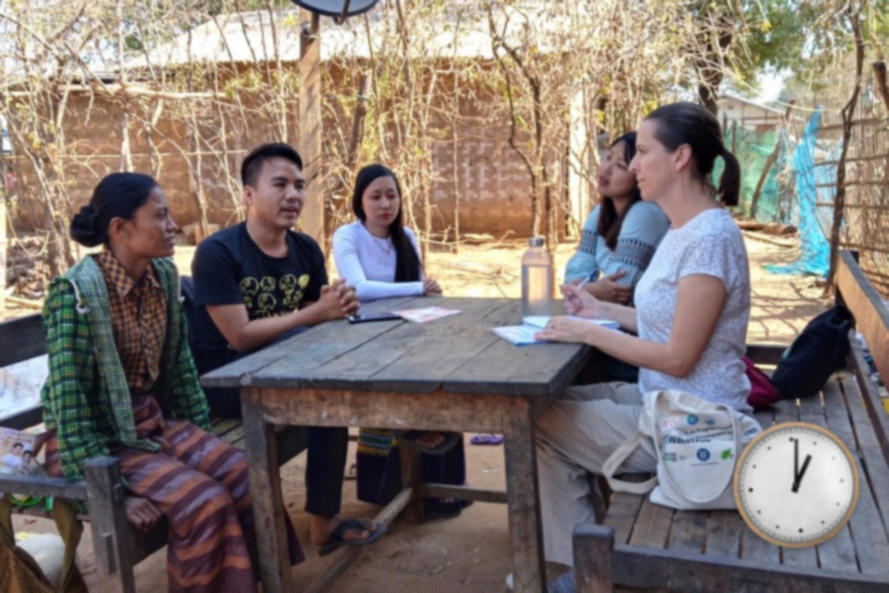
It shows {"hour": 1, "minute": 1}
